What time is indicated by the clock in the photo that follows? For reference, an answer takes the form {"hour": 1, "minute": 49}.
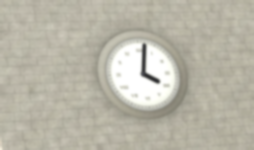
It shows {"hour": 4, "minute": 2}
